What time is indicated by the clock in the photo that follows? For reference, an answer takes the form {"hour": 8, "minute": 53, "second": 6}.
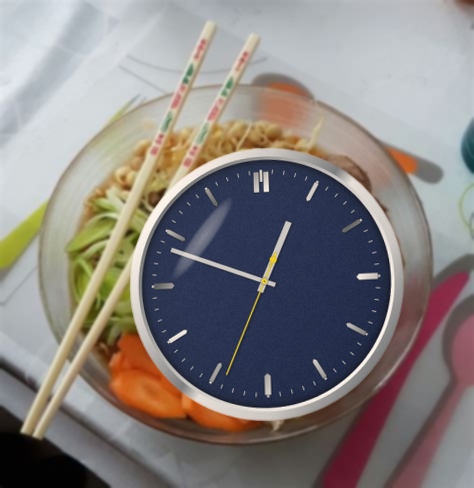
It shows {"hour": 12, "minute": 48, "second": 34}
